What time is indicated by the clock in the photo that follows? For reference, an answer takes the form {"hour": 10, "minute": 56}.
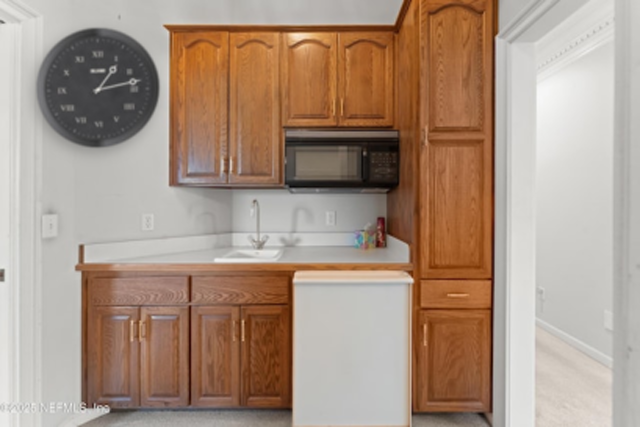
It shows {"hour": 1, "minute": 13}
